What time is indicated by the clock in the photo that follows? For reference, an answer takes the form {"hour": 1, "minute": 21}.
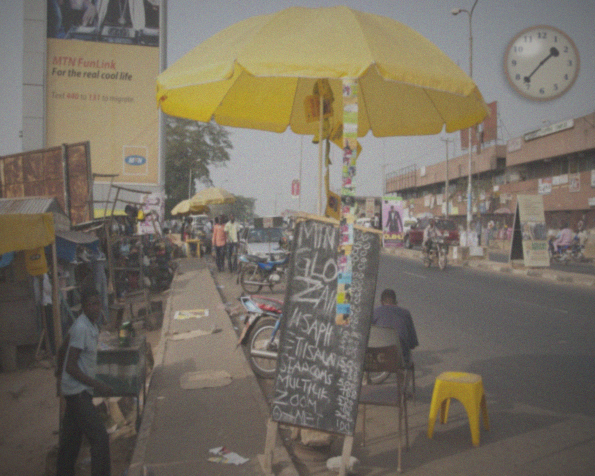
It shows {"hour": 1, "minute": 37}
